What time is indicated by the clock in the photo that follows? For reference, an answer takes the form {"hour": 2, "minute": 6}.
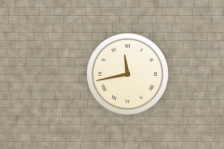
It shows {"hour": 11, "minute": 43}
